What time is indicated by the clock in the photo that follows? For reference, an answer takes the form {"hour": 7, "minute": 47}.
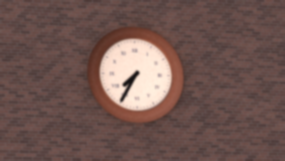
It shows {"hour": 7, "minute": 35}
